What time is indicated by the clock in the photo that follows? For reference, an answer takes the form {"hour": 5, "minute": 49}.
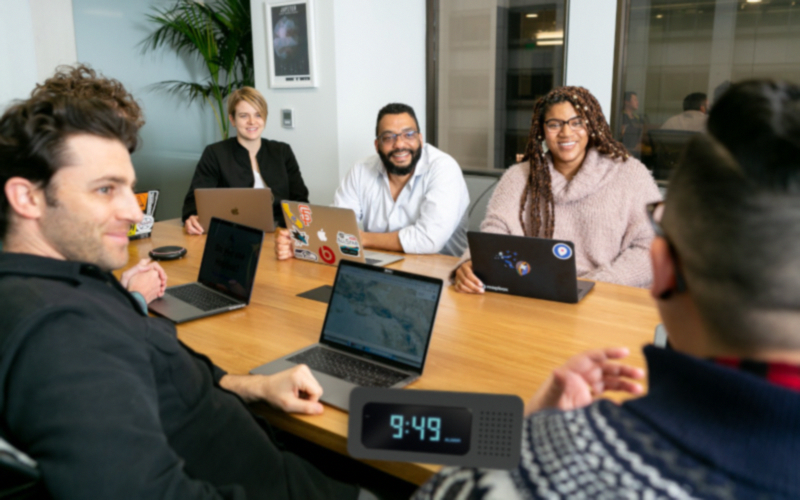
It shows {"hour": 9, "minute": 49}
